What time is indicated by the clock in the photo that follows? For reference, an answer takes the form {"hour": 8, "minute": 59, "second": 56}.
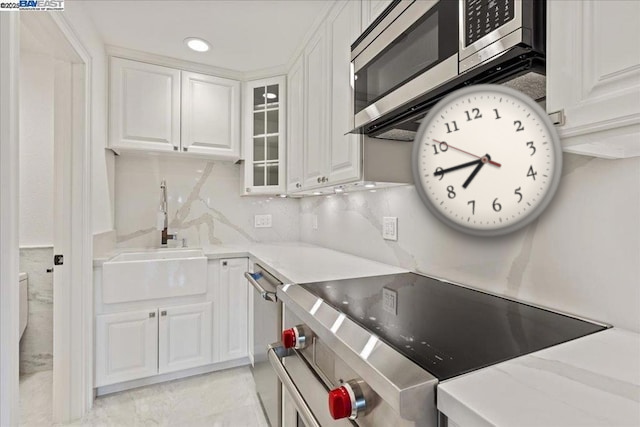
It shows {"hour": 7, "minute": 44, "second": 51}
